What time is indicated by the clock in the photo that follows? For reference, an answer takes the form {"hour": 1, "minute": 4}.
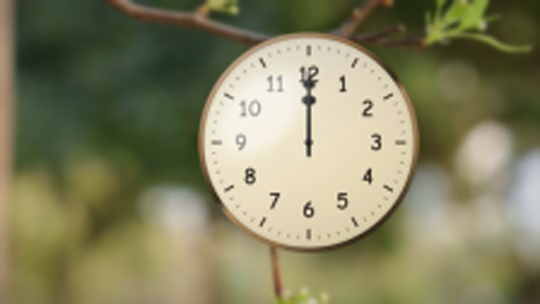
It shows {"hour": 12, "minute": 0}
